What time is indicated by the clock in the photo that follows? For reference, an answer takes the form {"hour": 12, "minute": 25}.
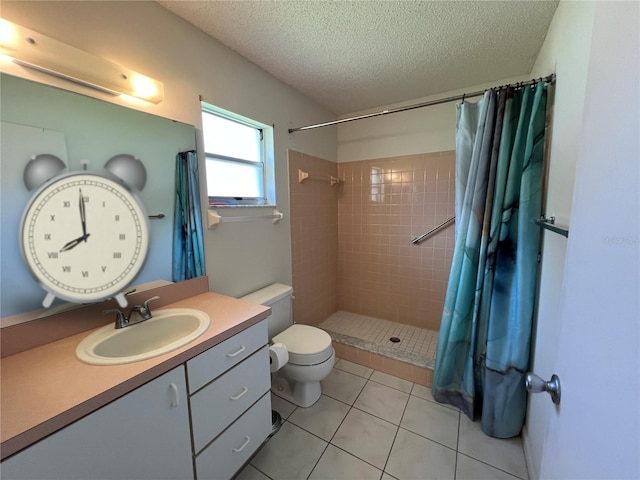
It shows {"hour": 7, "minute": 59}
